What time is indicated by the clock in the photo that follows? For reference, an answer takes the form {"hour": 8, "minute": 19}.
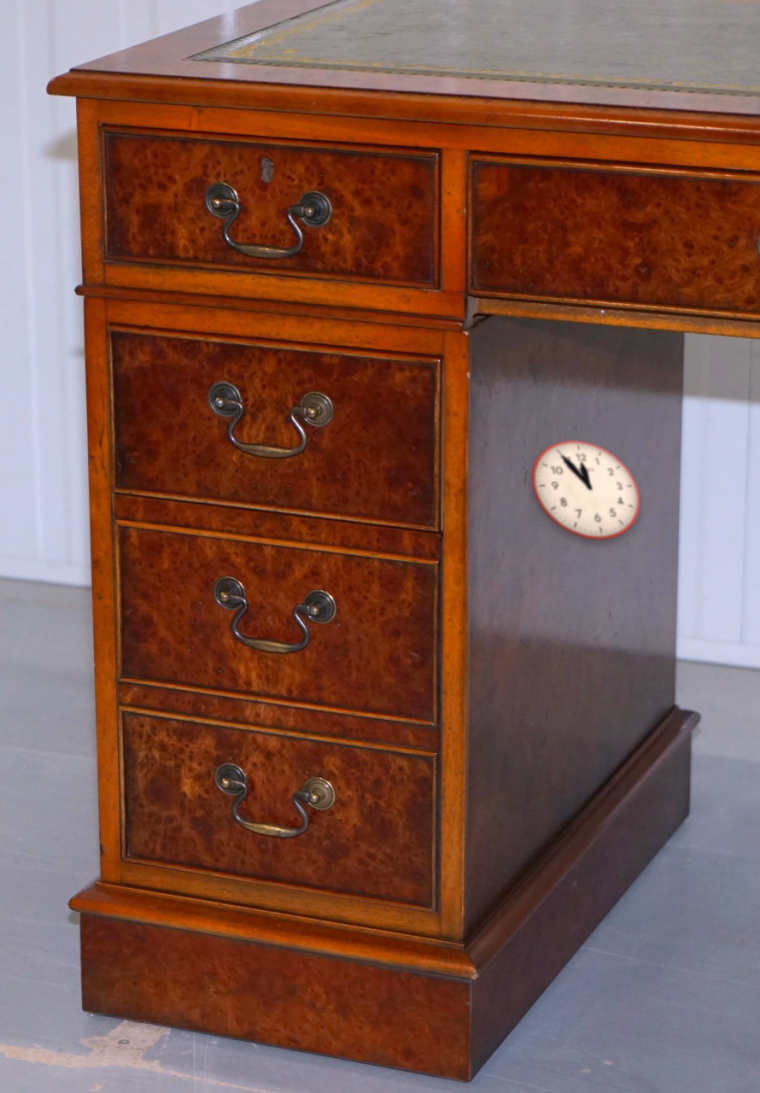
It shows {"hour": 11, "minute": 55}
